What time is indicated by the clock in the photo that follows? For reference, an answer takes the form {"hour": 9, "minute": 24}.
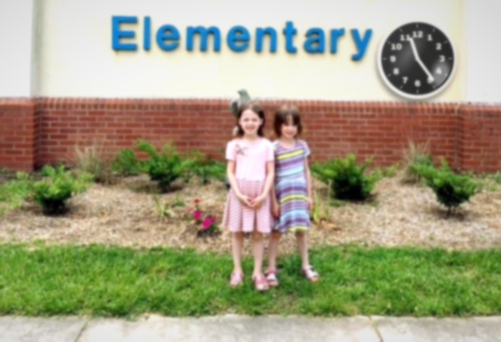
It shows {"hour": 11, "minute": 24}
